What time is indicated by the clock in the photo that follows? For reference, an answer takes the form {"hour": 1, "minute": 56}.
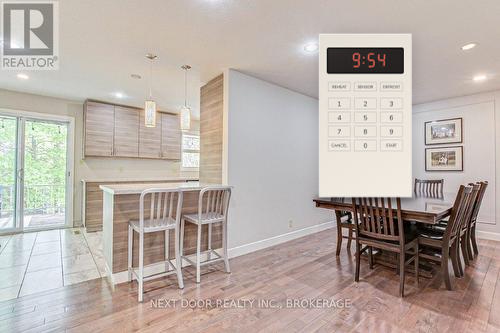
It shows {"hour": 9, "minute": 54}
